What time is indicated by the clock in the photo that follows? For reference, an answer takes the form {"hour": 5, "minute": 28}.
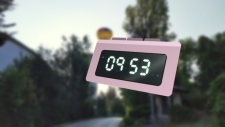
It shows {"hour": 9, "minute": 53}
